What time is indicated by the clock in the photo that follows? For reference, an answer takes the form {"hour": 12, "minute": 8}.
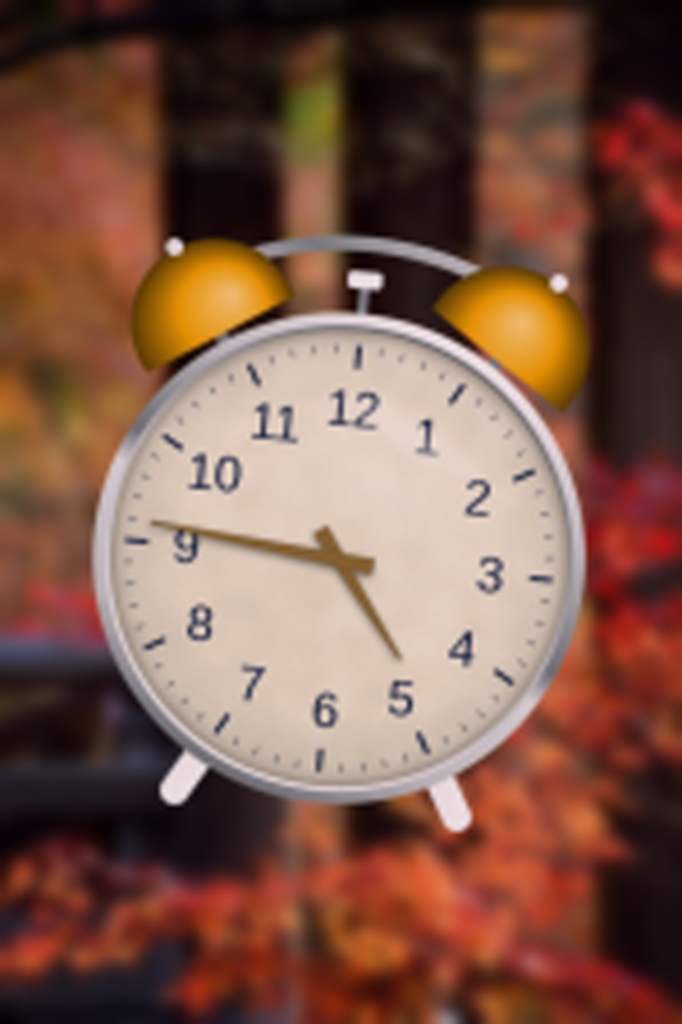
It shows {"hour": 4, "minute": 46}
